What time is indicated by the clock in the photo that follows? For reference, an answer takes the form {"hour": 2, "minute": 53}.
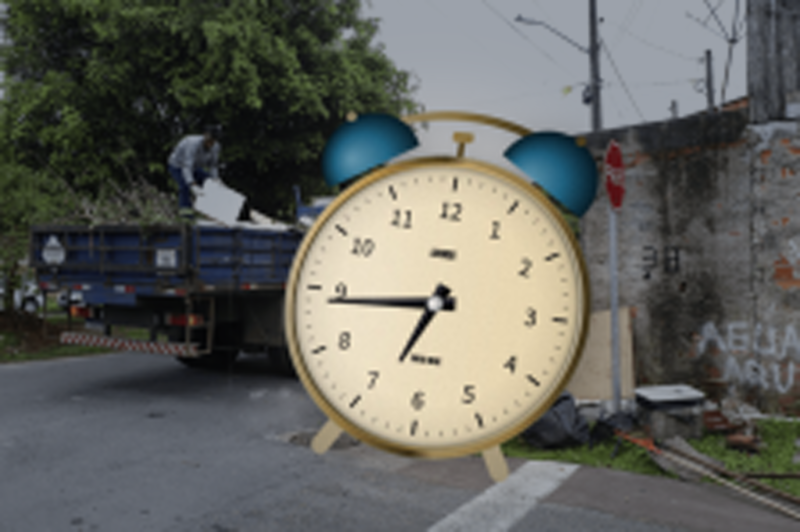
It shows {"hour": 6, "minute": 44}
